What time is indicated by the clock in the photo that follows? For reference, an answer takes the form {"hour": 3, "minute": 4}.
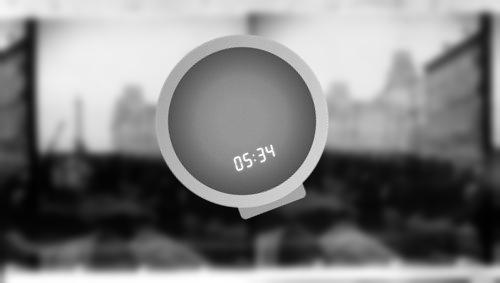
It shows {"hour": 5, "minute": 34}
